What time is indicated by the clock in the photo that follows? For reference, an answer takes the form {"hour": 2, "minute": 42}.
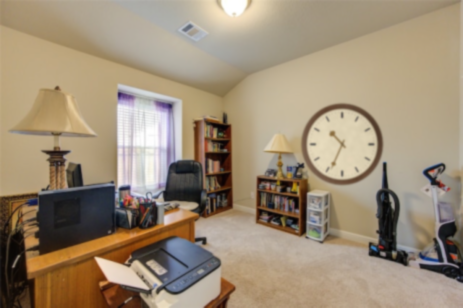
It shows {"hour": 10, "minute": 34}
